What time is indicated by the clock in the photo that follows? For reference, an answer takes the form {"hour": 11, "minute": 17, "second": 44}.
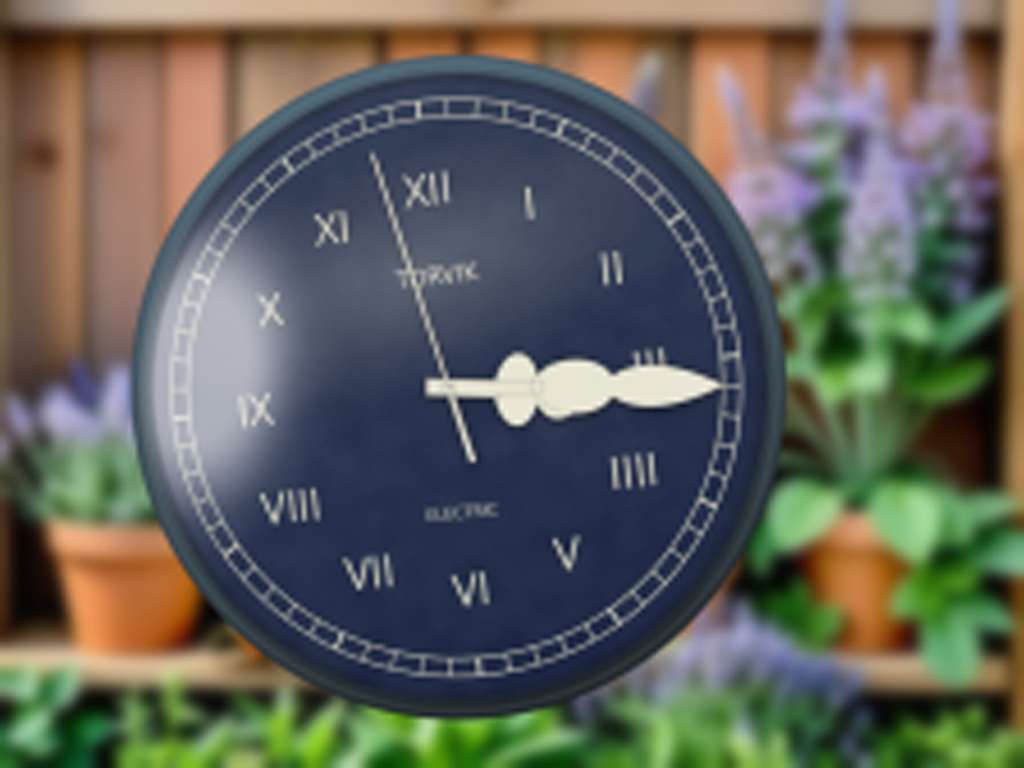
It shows {"hour": 3, "minute": 15, "second": 58}
